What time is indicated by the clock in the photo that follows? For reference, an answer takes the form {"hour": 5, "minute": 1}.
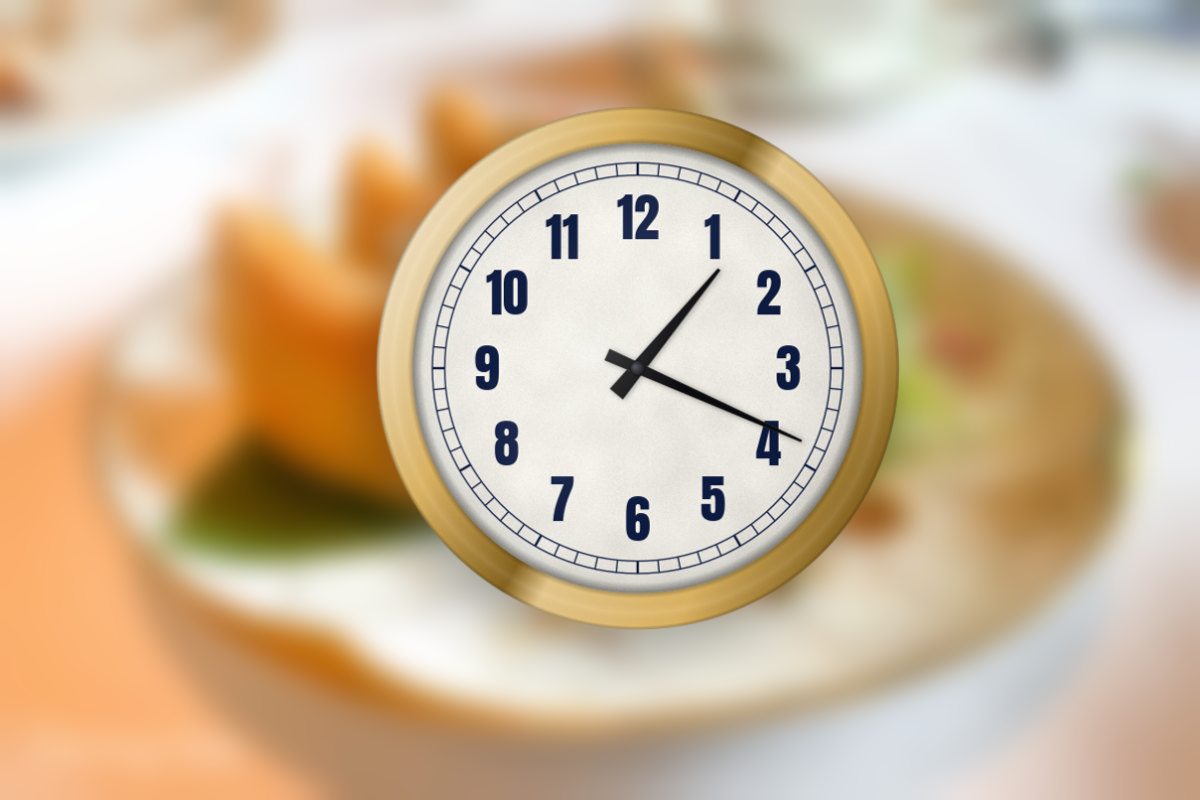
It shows {"hour": 1, "minute": 19}
